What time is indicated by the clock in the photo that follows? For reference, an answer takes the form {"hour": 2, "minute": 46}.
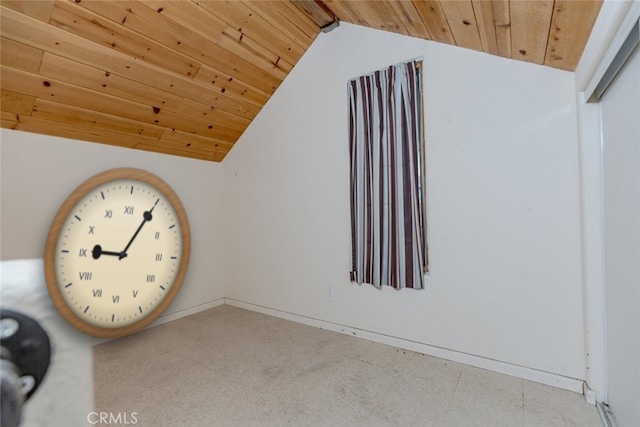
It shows {"hour": 9, "minute": 5}
